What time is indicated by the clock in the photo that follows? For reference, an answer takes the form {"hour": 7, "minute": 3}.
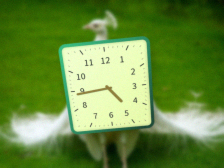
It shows {"hour": 4, "minute": 44}
